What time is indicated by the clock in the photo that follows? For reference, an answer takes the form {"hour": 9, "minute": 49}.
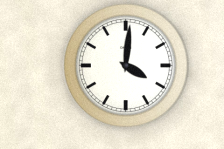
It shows {"hour": 4, "minute": 1}
